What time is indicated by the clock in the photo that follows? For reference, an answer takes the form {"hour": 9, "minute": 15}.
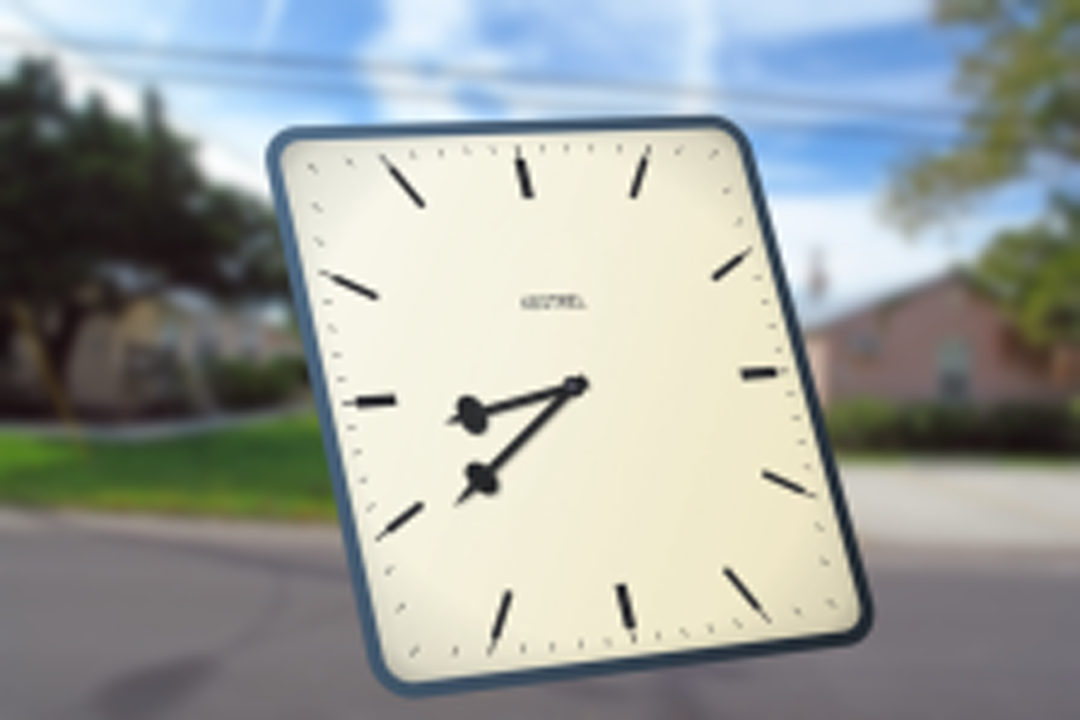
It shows {"hour": 8, "minute": 39}
